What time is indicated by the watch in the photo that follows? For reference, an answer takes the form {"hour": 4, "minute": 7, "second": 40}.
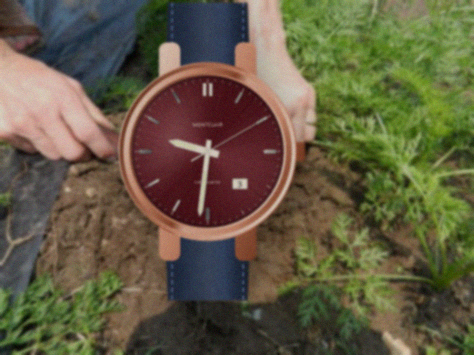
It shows {"hour": 9, "minute": 31, "second": 10}
